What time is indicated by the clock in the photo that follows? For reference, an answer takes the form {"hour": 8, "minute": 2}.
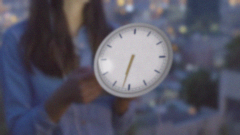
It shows {"hour": 6, "minute": 32}
